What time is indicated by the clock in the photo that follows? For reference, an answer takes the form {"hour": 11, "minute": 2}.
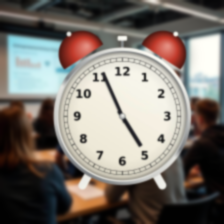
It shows {"hour": 4, "minute": 56}
